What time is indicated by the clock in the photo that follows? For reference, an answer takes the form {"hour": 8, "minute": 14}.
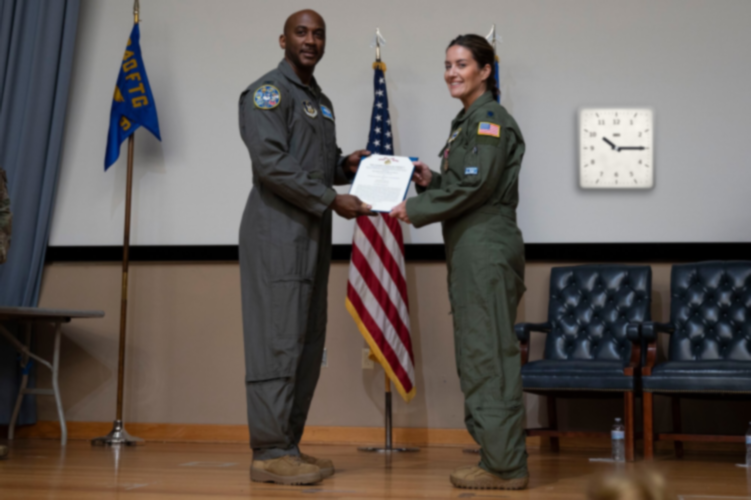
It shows {"hour": 10, "minute": 15}
